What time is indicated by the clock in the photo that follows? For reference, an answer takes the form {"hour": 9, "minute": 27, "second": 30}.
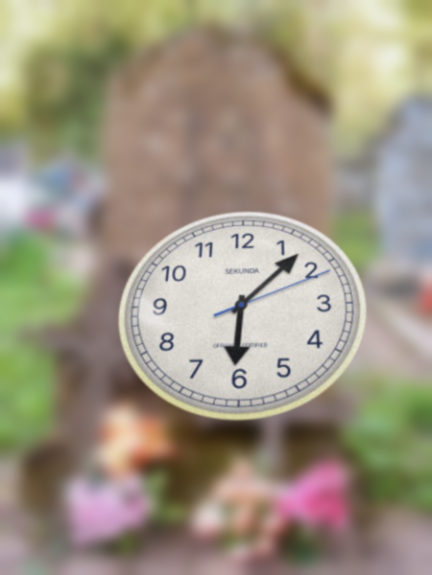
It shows {"hour": 6, "minute": 7, "second": 11}
